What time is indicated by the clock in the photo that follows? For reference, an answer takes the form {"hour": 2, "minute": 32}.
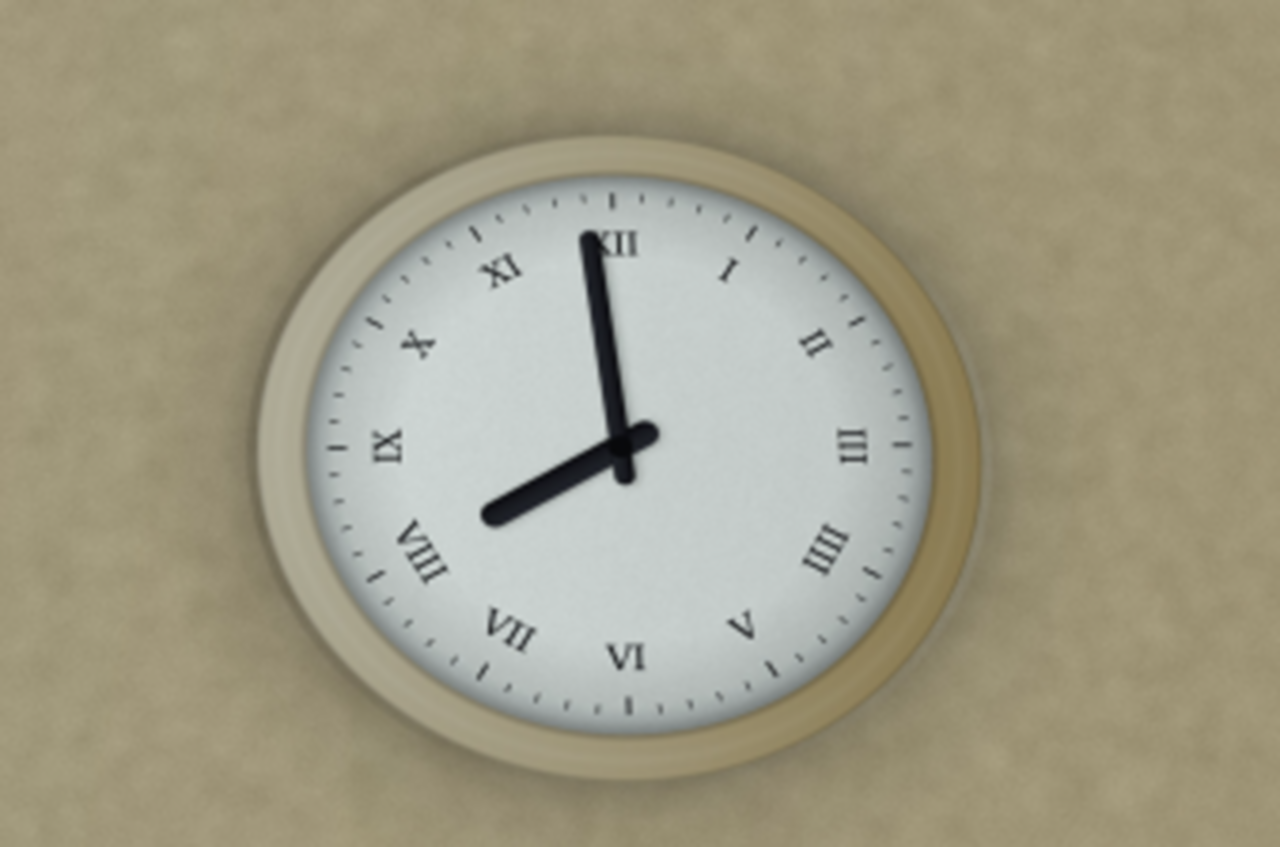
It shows {"hour": 7, "minute": 59}
